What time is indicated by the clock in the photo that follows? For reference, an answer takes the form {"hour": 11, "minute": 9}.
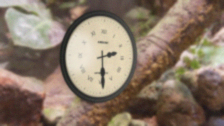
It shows {"hour": 2, "minute": 29}
